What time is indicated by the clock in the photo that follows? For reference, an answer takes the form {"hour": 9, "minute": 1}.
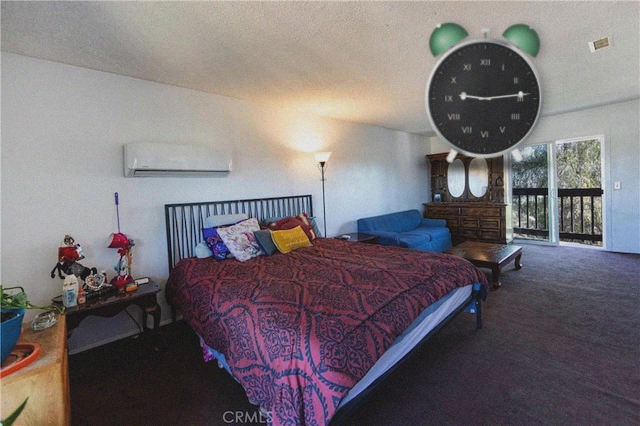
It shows {"hour": 9, "minute": 14}
